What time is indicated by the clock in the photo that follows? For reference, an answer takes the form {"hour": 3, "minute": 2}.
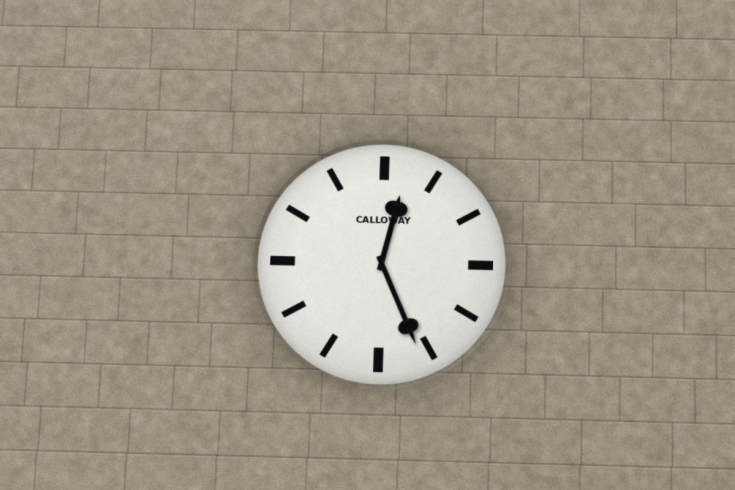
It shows {"hour": 12, "minute": 26}
